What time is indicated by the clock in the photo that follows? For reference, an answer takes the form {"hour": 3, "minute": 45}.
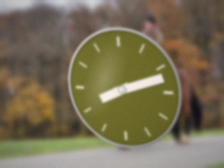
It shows {"hour": 8, "minute": 12}
